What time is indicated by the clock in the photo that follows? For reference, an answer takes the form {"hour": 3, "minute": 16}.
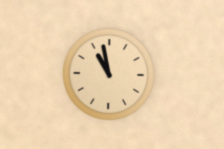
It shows {"hour": 10, "minute": 58}
